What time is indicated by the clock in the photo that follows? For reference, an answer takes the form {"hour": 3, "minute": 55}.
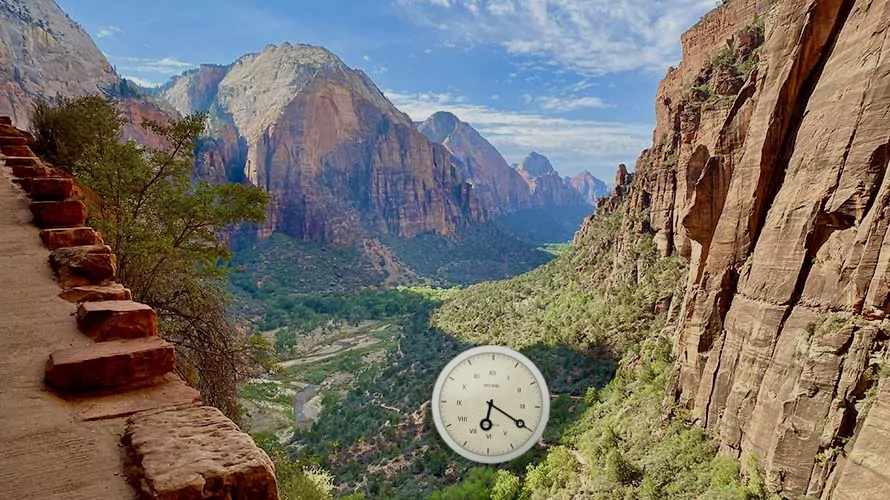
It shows {"hour": 6, "minute": 20}
